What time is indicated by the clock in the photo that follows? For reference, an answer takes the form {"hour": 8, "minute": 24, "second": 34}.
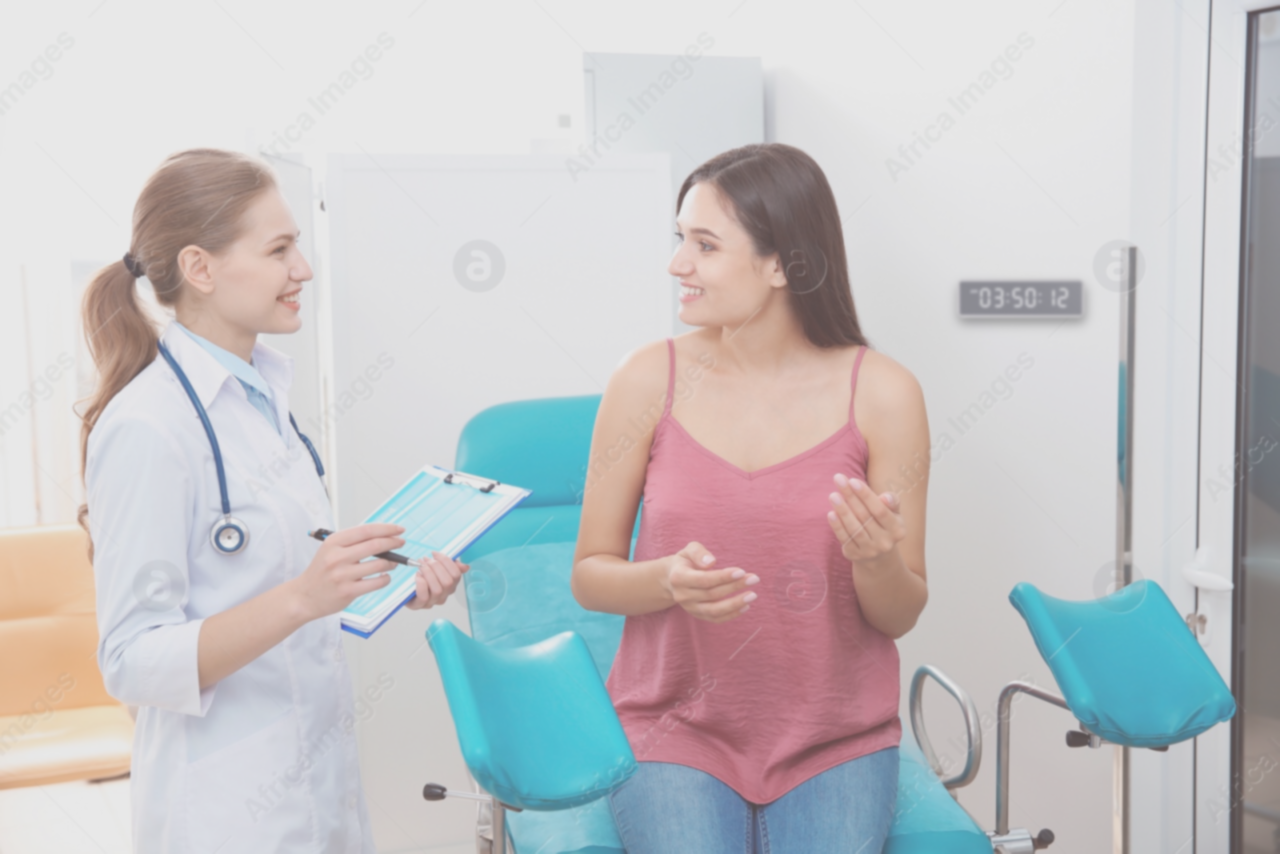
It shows {"hour": 3, "minute": 50, "second": 12}
